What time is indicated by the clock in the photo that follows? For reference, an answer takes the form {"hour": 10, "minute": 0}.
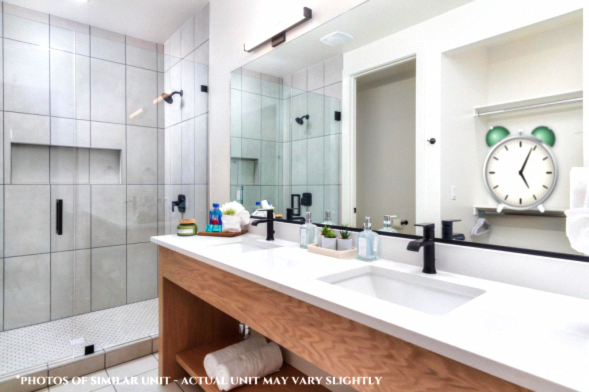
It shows {"hour": 5, "minute": 4}
